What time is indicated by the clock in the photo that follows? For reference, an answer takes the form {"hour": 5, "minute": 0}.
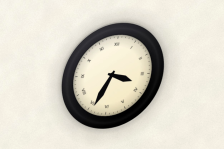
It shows {"hour": 3, "minute": 34}
